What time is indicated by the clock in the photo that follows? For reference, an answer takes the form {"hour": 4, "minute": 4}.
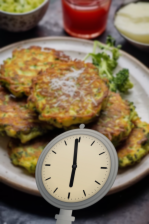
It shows {"hour": 5, "minute": 59}
